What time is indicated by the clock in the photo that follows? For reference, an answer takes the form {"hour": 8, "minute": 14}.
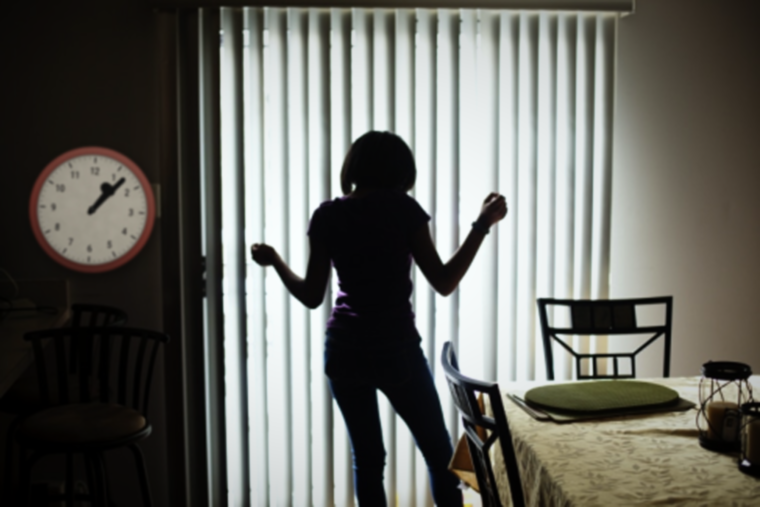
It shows {"hour": 1, "minute": 7}
